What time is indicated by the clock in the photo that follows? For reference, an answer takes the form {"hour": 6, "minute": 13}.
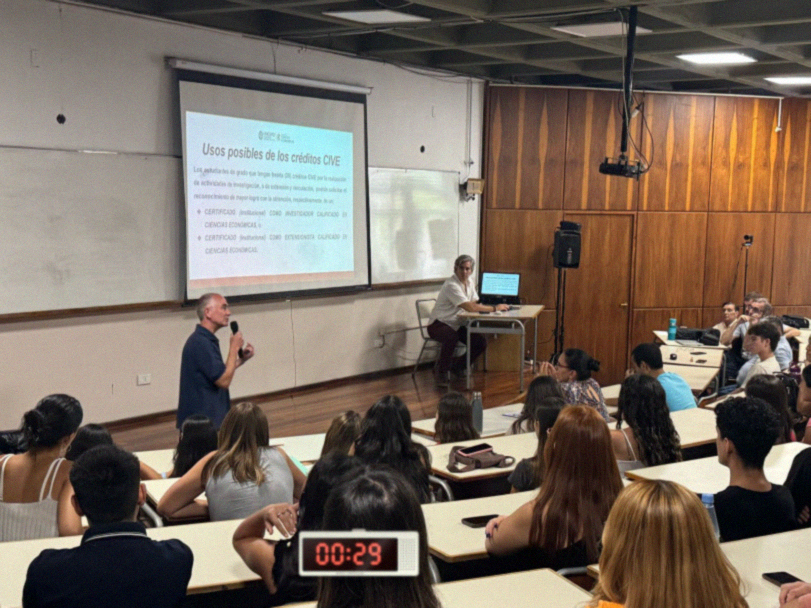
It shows {"hour": 0, "minute": 29}
